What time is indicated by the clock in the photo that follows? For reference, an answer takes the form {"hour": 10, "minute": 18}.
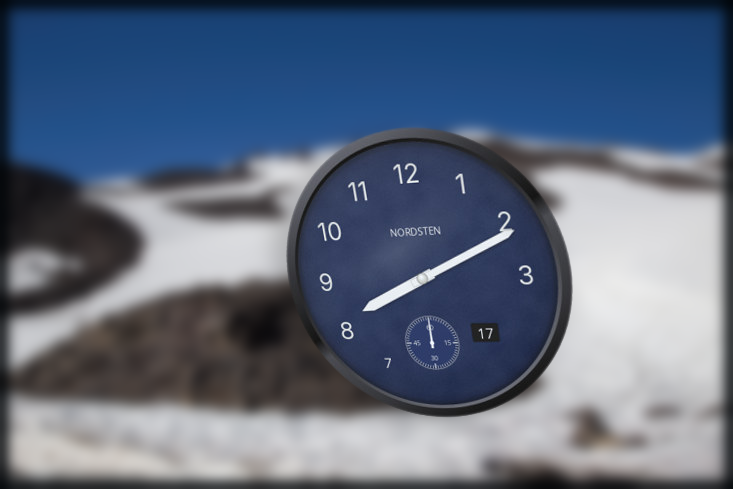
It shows {"hour": 8, "minute": 11}
